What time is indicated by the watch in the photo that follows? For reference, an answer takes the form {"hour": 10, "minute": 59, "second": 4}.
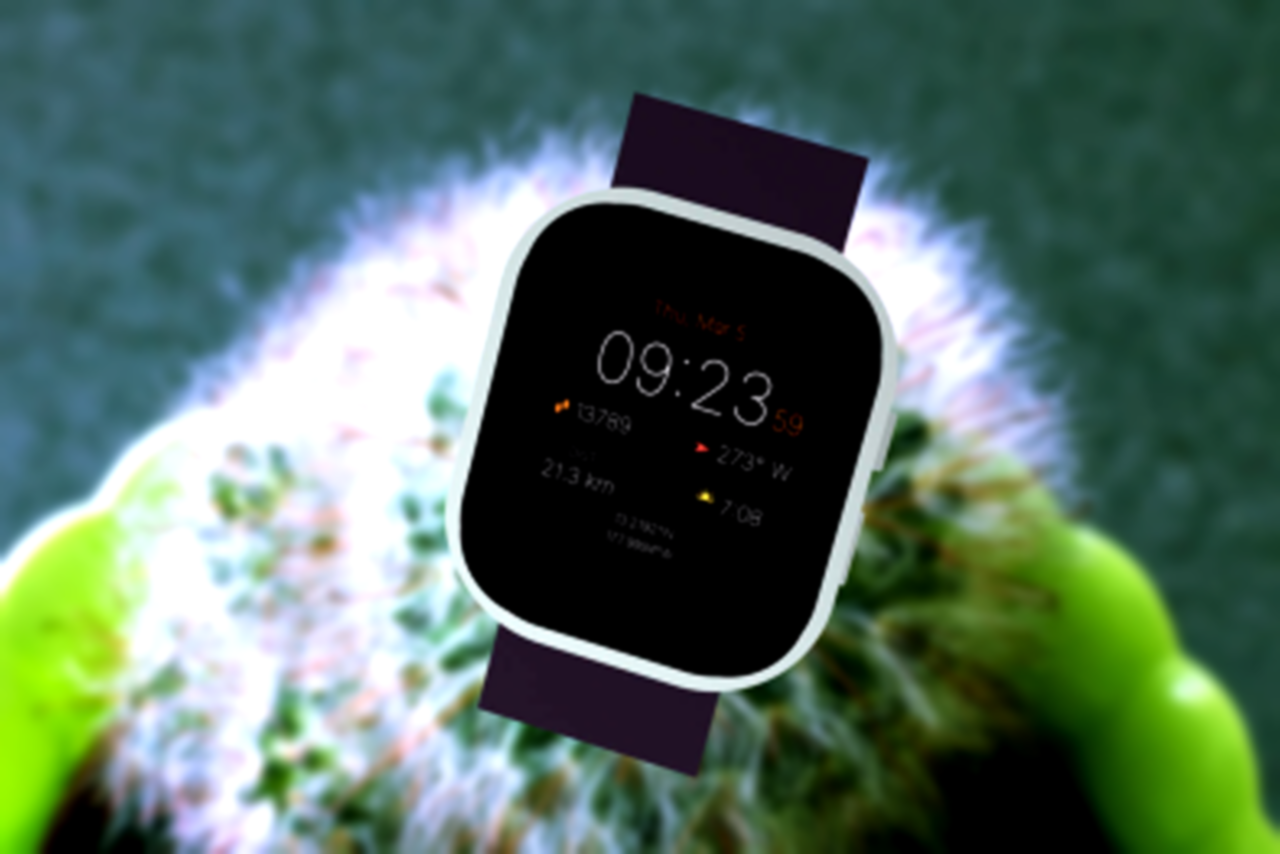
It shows {"hour": 9, "minute": 23, "second": 59}
